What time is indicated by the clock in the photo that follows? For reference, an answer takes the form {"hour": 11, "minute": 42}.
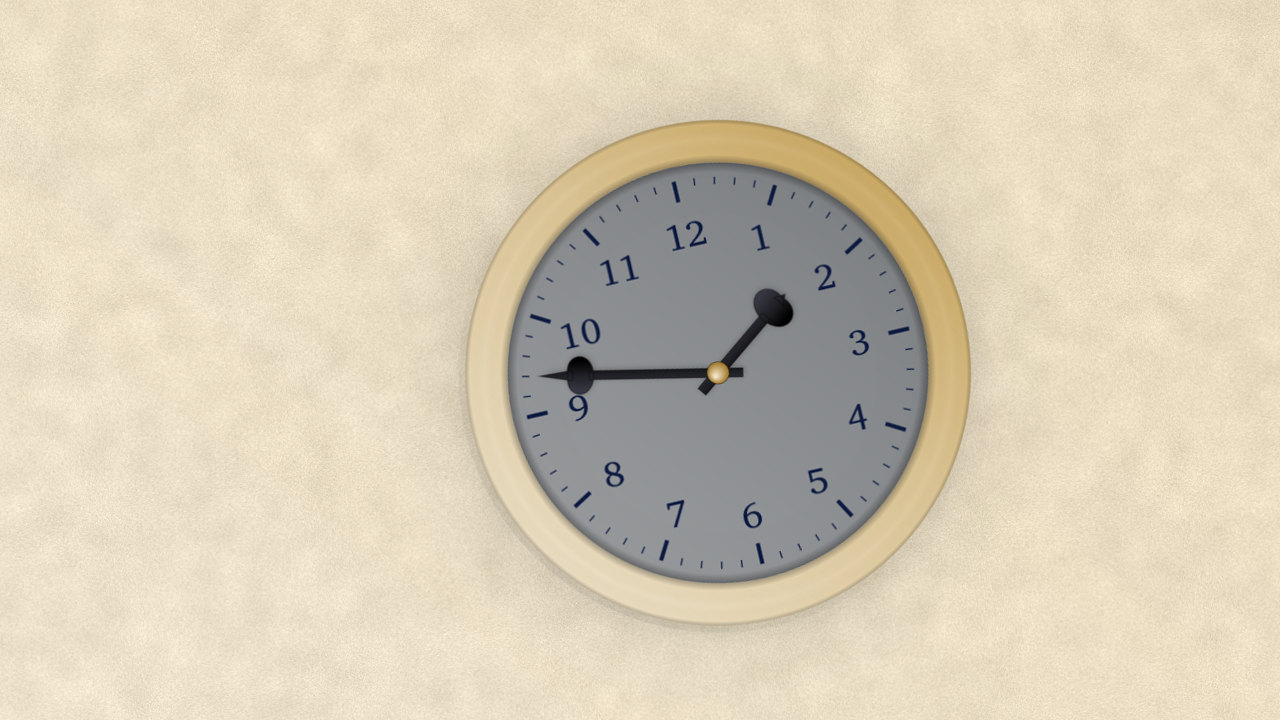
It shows {"hour": 1, "minute": 47}
